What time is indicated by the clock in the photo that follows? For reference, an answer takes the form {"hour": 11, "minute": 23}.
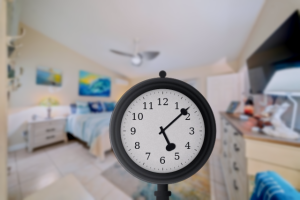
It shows {"hour": 5, "minute": 8}
